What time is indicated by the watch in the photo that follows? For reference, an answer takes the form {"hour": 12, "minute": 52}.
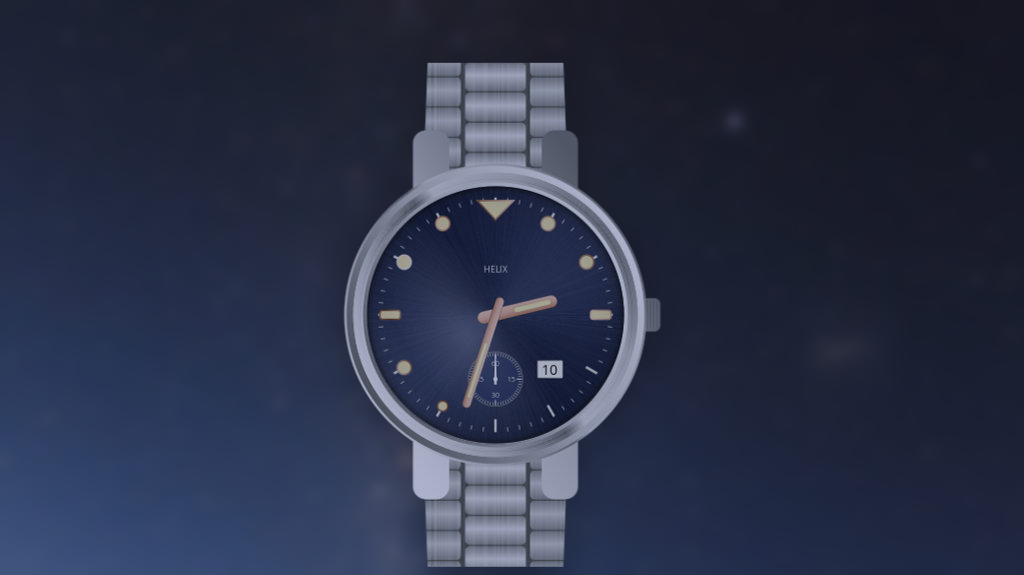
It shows {"hour": 2, "minute": 33}
